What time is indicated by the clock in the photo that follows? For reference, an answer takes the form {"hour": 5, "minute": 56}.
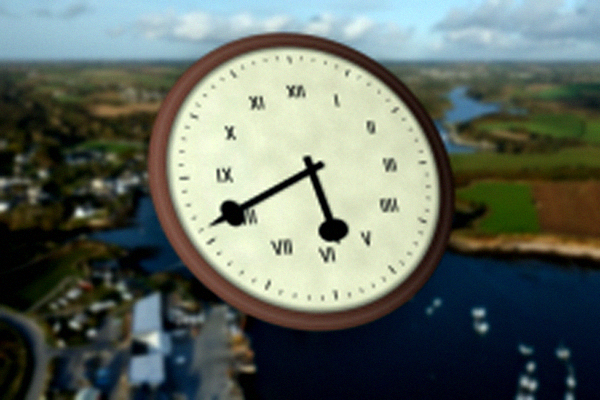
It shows {"hour": 5, "minute": 41}
